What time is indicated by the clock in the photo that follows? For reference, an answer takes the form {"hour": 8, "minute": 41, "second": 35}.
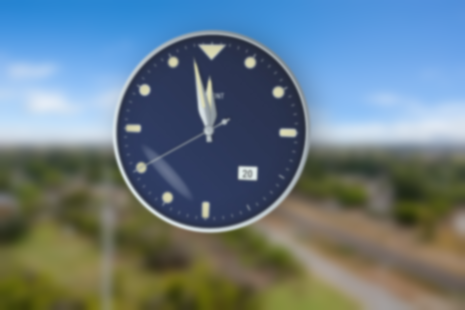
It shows {"hour": 11, "minute": 57, "second": 40}
